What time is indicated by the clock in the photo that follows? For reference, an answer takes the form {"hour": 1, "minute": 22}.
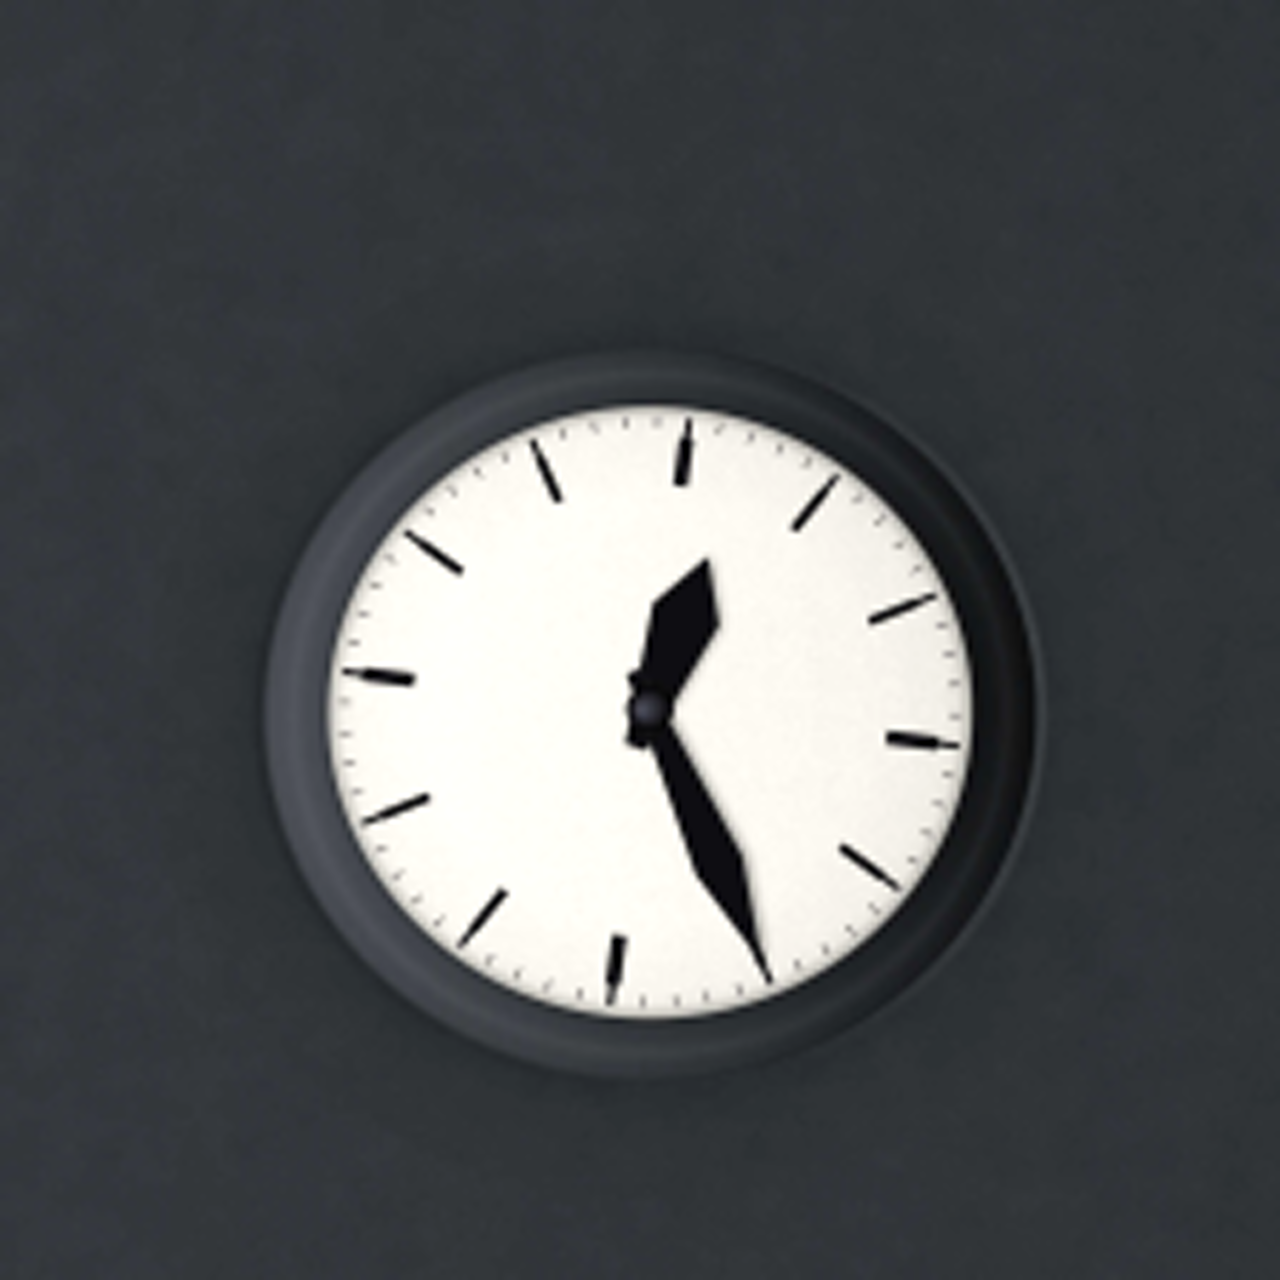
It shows {"hour": 12, "minute": 25}
